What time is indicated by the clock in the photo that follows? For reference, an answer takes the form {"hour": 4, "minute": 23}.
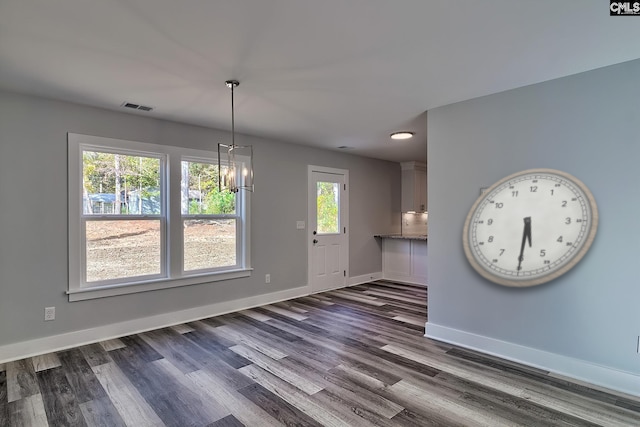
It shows {"hour": 5, "minute": 30}
